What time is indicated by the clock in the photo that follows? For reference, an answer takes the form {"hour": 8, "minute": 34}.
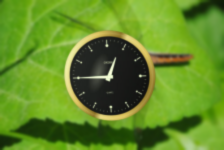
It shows {"hour": 12, "minute": 45}
